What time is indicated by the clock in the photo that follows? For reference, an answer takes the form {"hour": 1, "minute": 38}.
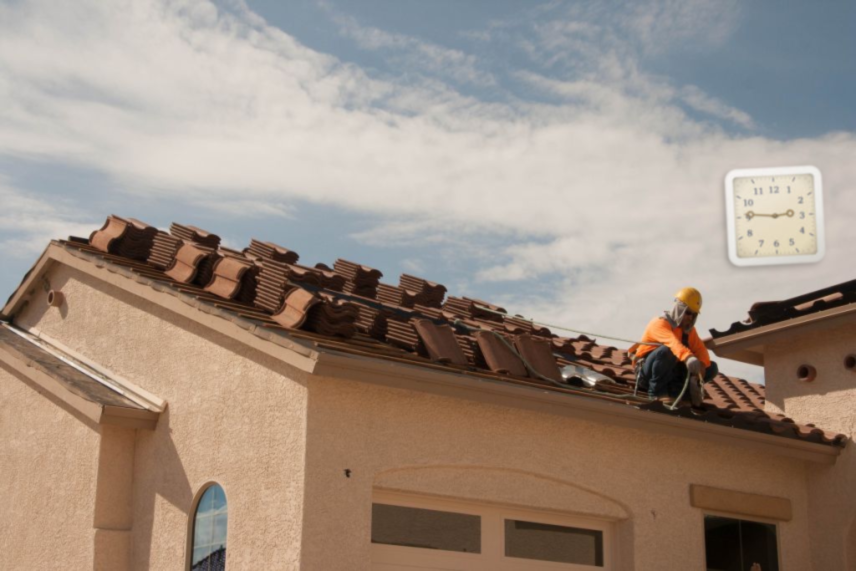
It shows {"hour": 2, "minute": 46}
